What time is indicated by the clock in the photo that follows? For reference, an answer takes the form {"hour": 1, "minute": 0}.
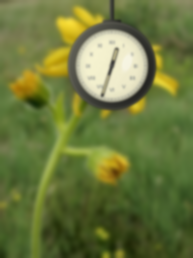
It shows {"hour": 12, "minute": 33}
